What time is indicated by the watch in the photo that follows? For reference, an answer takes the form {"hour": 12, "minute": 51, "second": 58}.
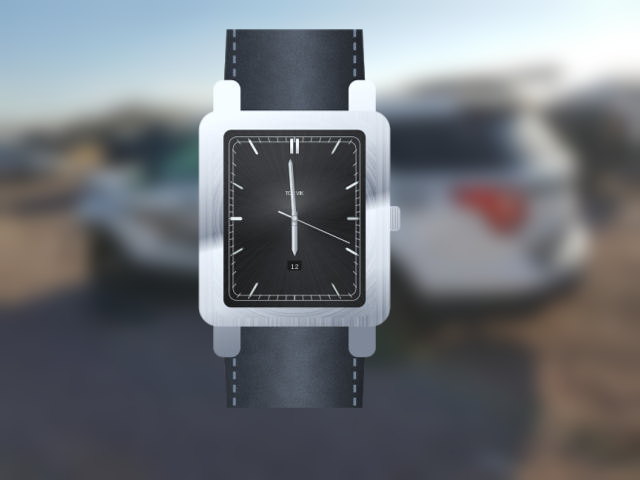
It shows {"hour": 5, "minute": 59, "second": 19}
